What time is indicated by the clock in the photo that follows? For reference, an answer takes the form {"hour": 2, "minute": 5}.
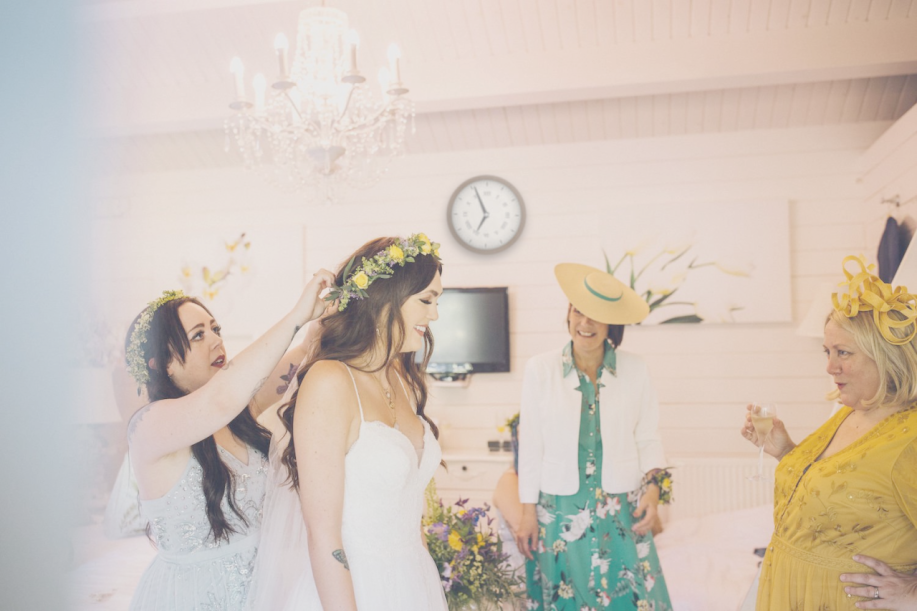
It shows {"hour": 6, "minute": 56}
